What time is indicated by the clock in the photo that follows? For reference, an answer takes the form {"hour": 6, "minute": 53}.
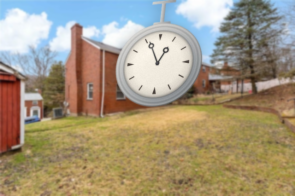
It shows {"hour": 12, "minute": 56}
